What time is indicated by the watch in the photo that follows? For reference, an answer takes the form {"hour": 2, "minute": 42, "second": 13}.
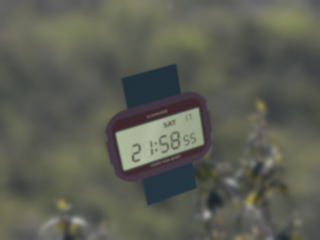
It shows {"hour": 21, "minute": 58, "second": 55}
